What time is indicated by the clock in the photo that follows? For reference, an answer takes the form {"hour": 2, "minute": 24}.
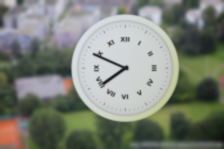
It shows {"hour": 7, "minute": 49}
